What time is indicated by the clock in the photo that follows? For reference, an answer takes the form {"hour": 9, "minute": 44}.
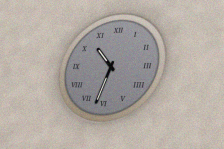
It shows {"hour": 10, "minute": 32}
